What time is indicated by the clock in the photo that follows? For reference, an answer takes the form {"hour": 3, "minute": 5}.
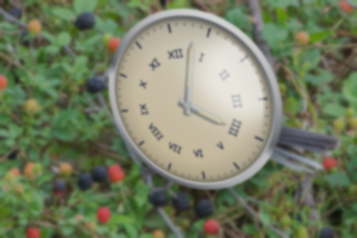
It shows {"hour": 4, "minute": 3}
